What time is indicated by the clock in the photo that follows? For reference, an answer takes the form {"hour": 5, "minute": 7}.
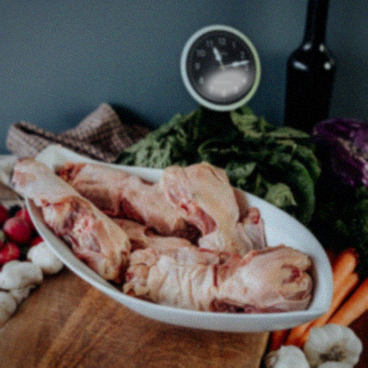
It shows {"hour": 11, "minute": 13}
